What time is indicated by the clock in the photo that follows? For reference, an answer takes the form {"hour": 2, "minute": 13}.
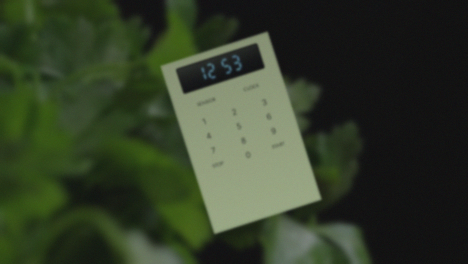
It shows {"hour": 12, "minute": 53}
